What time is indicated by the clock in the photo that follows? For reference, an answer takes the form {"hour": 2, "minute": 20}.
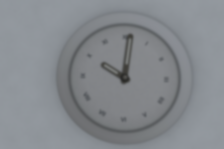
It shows {"hour": 10, "minute": 1}
